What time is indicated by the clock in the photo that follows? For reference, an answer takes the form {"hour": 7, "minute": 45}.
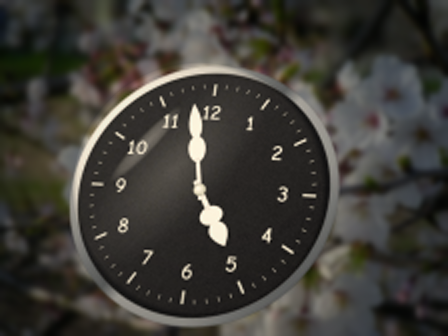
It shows {"hour": 4, "minute": 58}
